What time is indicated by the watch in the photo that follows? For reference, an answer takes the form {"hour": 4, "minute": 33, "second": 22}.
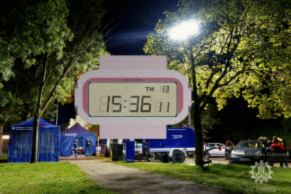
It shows {"hour": 15, "minute": 36, "second": 11}
